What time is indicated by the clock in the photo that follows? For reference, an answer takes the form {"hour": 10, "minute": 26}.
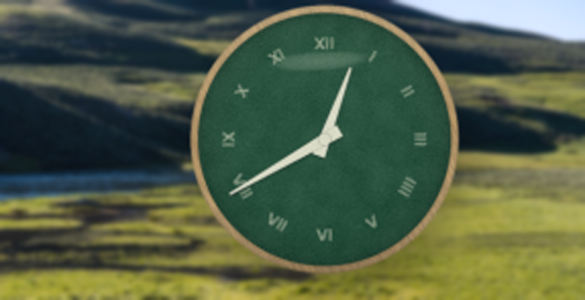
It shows {"hour": 12, "minute": 40}
